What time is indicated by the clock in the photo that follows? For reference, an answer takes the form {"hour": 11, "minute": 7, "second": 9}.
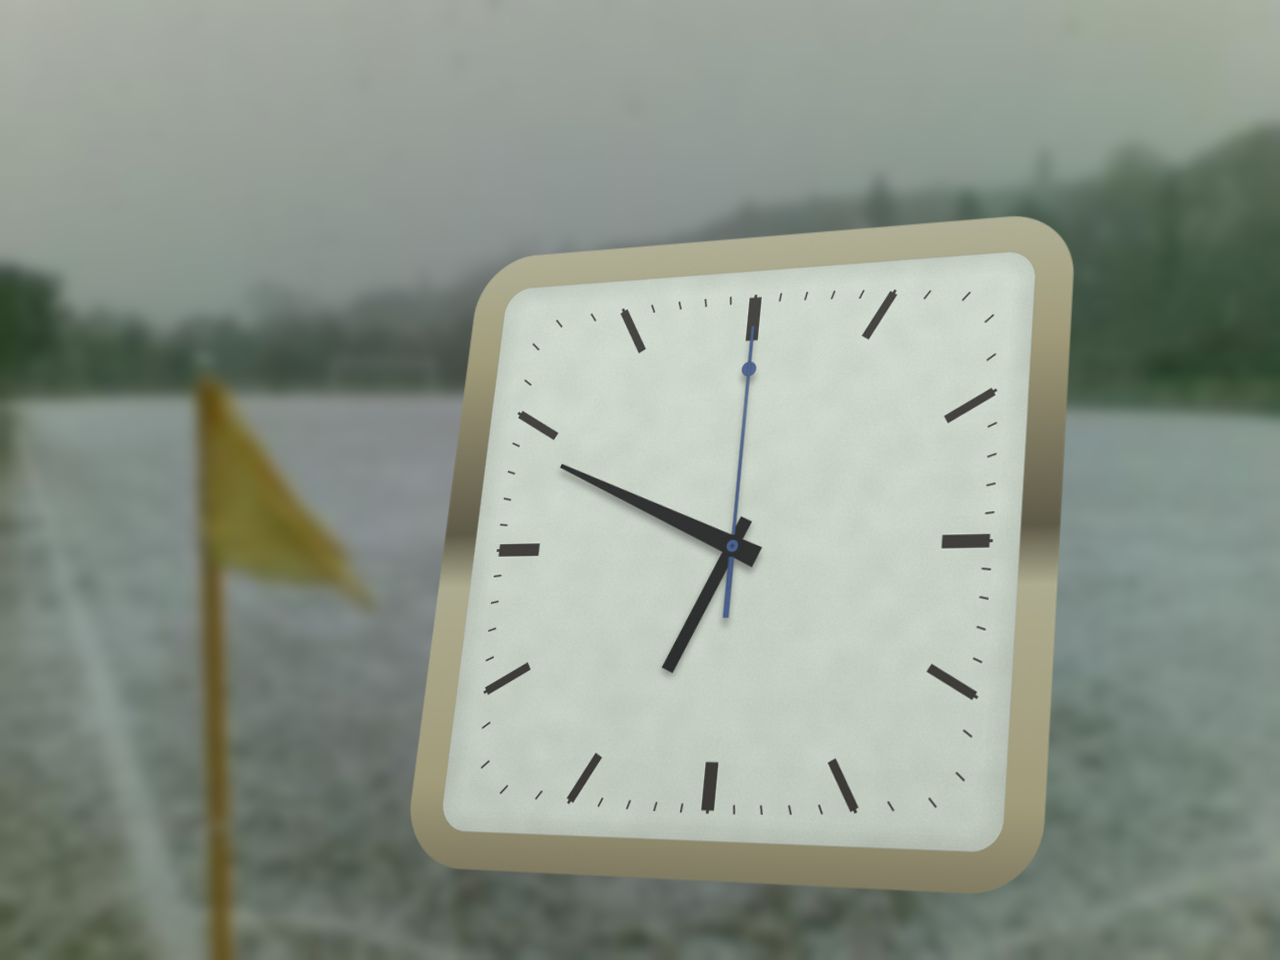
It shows {"hour": 6, "minute": 49, "second": 0}
